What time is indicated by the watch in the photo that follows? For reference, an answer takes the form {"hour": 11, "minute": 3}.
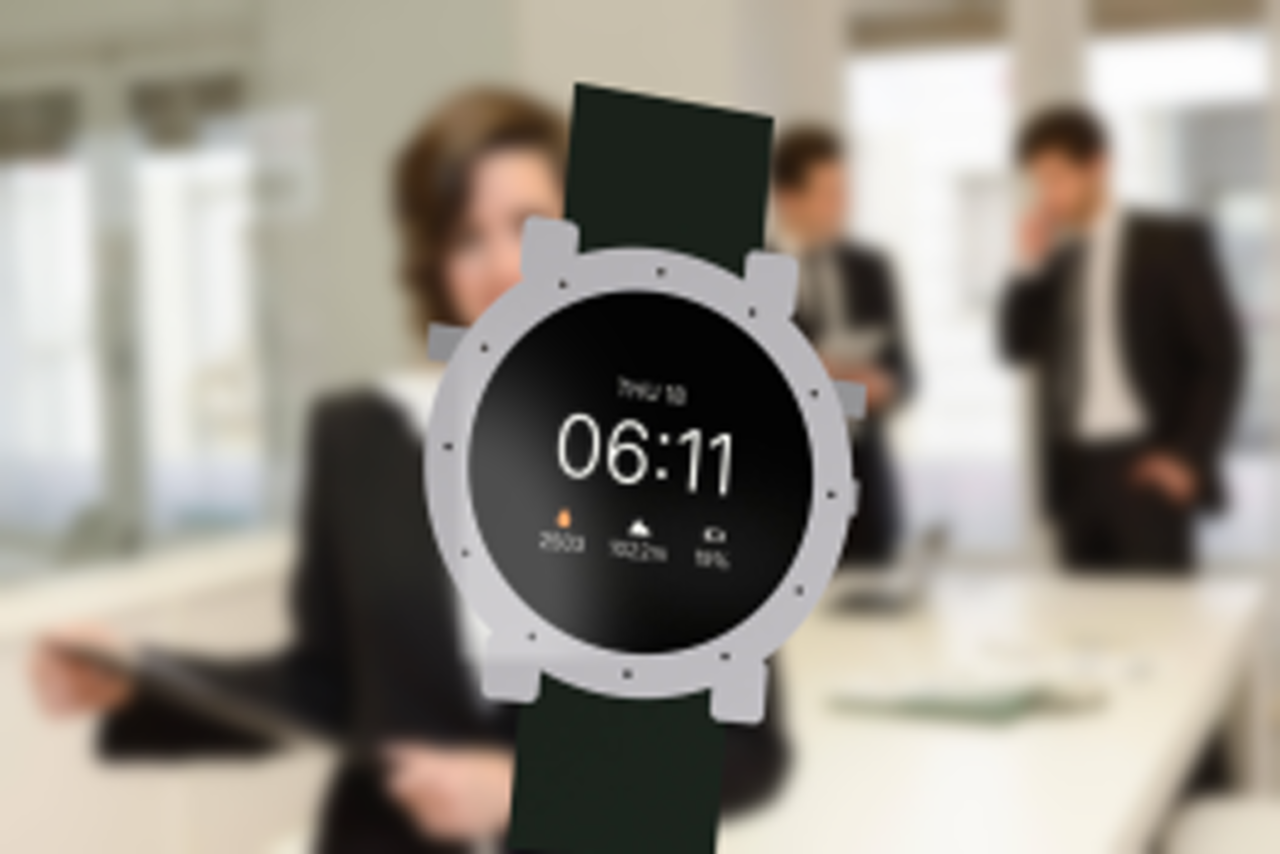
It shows {"hour": 6, "minute": 11}
